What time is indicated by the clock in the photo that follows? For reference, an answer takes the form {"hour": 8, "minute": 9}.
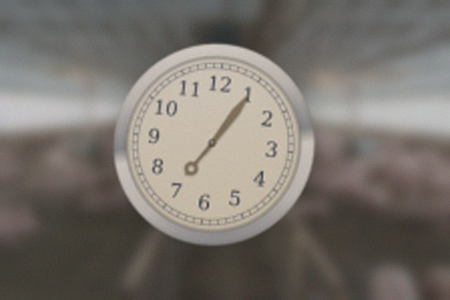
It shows {"hour": 7, "minute": 5}
